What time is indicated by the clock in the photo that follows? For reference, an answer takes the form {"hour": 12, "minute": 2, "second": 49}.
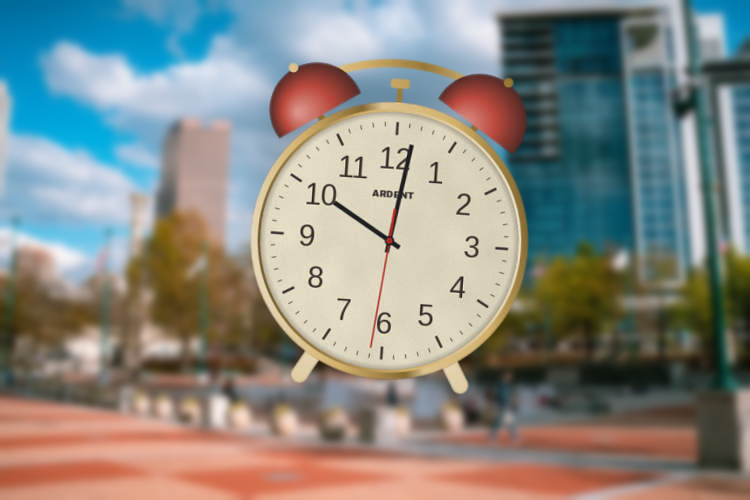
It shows {"hour": 10, "minute": 1, "second": 31}
